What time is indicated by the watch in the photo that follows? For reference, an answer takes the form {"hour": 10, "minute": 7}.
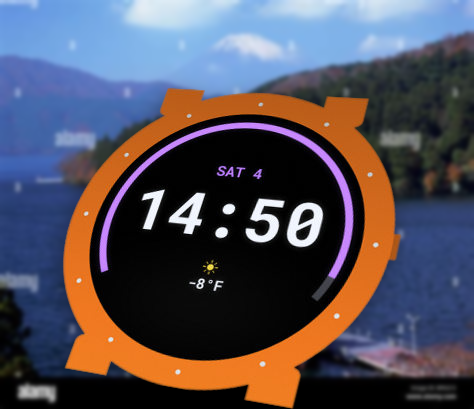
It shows {"hour": 14, "minute": 50}
